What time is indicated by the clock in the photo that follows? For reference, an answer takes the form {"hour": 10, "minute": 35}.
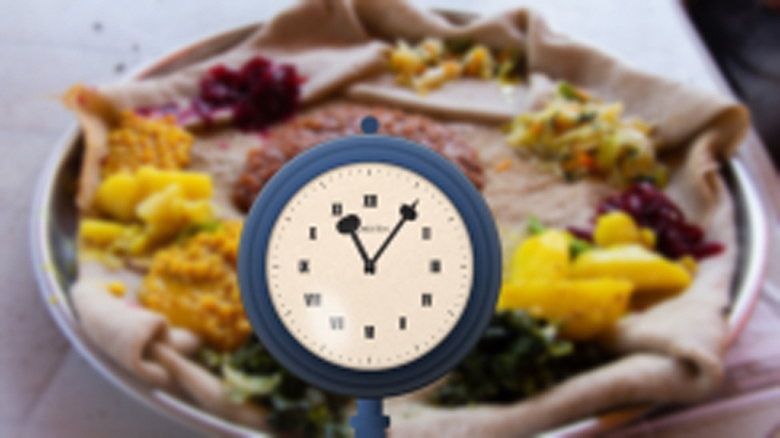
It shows {"hour": 11, "minute": 6}
